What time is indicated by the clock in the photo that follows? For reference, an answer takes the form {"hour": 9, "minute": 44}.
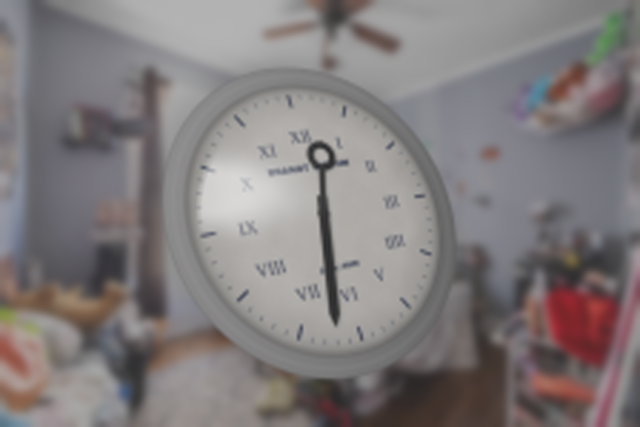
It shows {"hour": 12, "minute": 32}
